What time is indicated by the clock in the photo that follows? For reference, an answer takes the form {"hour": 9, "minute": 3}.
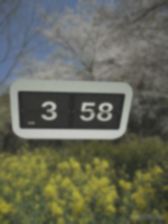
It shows {"hour": 3, "minute": 58}
